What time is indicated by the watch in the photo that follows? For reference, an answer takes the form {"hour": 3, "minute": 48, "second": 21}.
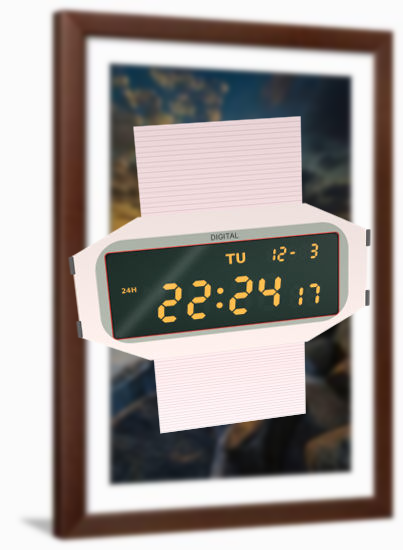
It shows {"hour": 22, "minute": 24, "second": 17}
